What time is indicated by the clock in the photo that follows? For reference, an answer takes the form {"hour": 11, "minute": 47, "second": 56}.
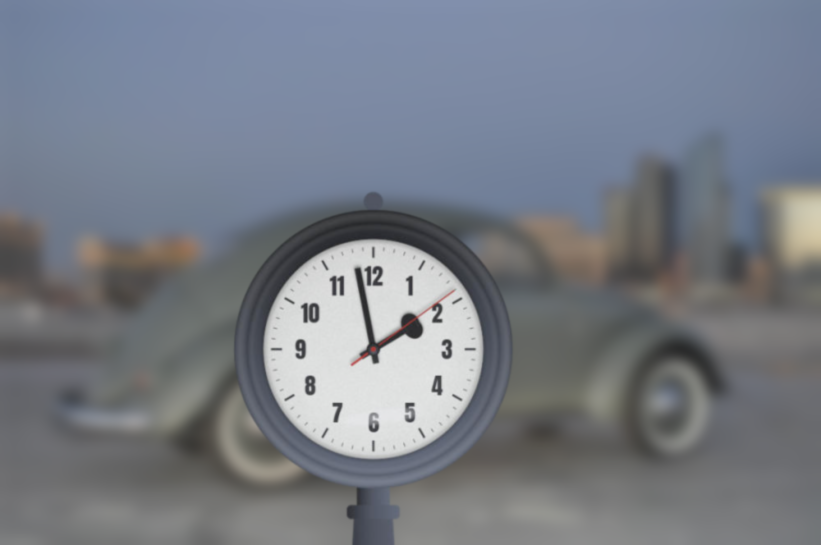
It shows {"hour": 1, "minute": 58, "second": 9}
